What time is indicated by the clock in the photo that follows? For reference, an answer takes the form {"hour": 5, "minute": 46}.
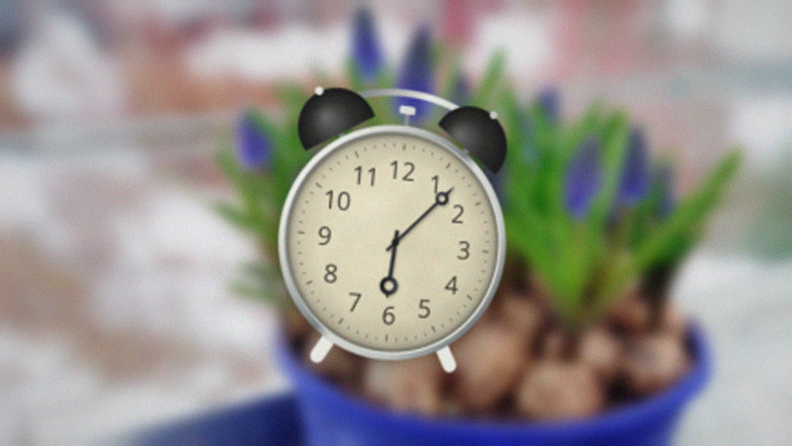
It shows {"hour": 6, "minute": 7}
